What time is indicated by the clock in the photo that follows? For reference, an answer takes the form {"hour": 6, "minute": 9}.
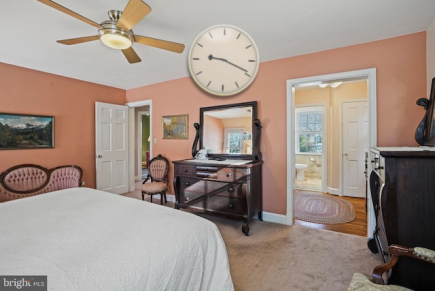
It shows {"hour": 9, "minute": 19}
